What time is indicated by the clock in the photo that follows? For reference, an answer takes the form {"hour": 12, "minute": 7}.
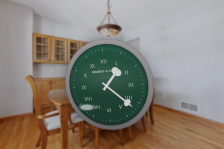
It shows {"hour": 1, "minute": 22}
